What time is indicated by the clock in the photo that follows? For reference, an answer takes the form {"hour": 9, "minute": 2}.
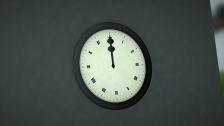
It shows {"hour": 12, "minute": 0}
